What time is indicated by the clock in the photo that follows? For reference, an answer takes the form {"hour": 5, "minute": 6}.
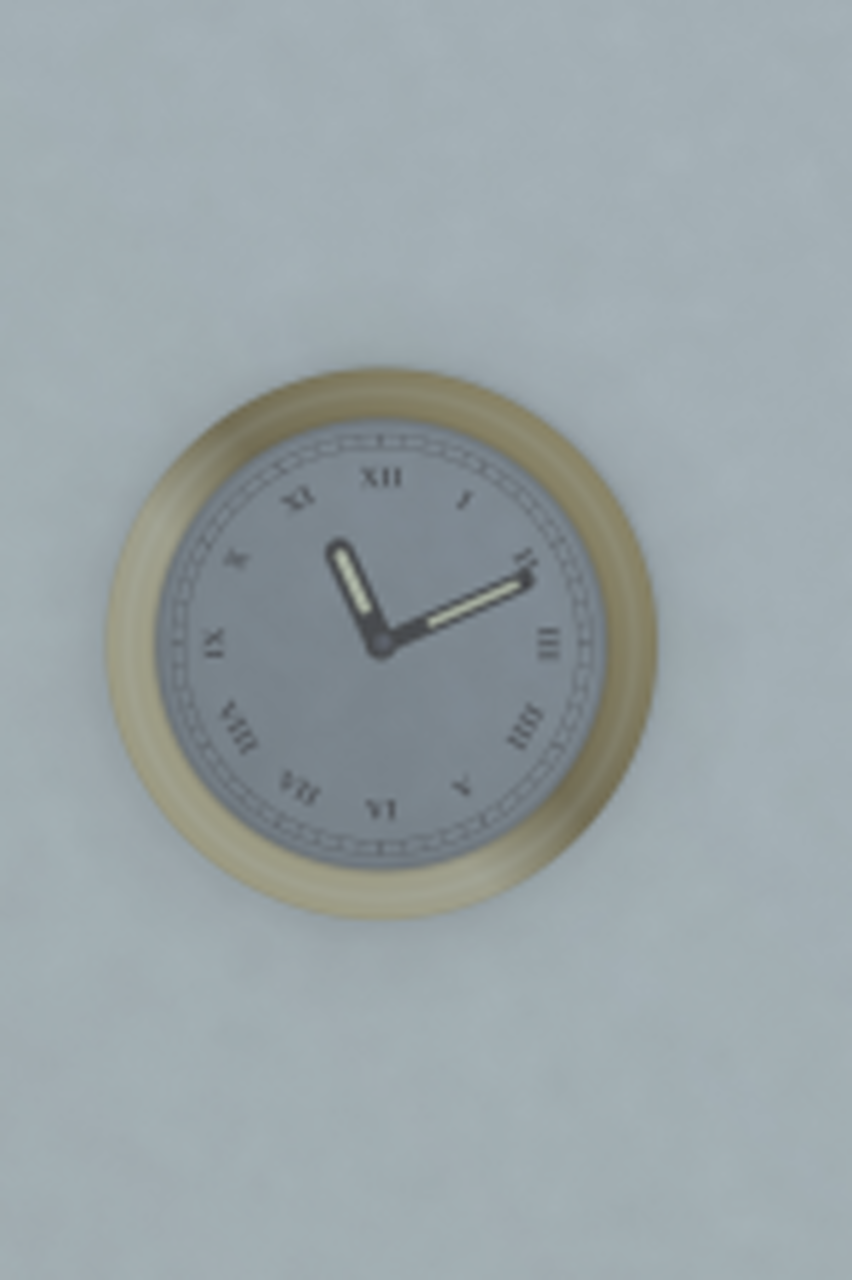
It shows {"hour": 11, "minute": 11}
